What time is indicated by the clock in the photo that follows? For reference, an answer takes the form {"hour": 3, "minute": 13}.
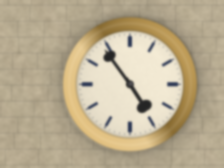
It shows {"hour": 4, "minute": 54}
